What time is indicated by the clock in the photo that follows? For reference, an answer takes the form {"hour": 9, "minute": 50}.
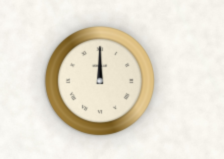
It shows {"hour": 12, "minute": 0}
